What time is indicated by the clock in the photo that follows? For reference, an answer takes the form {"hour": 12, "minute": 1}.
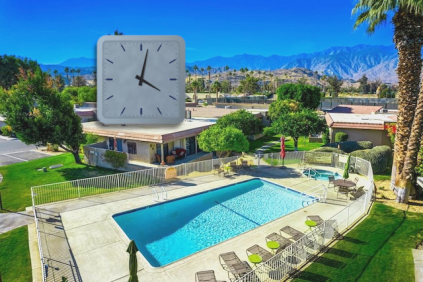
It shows {"hour": 4, "minute": 2}
